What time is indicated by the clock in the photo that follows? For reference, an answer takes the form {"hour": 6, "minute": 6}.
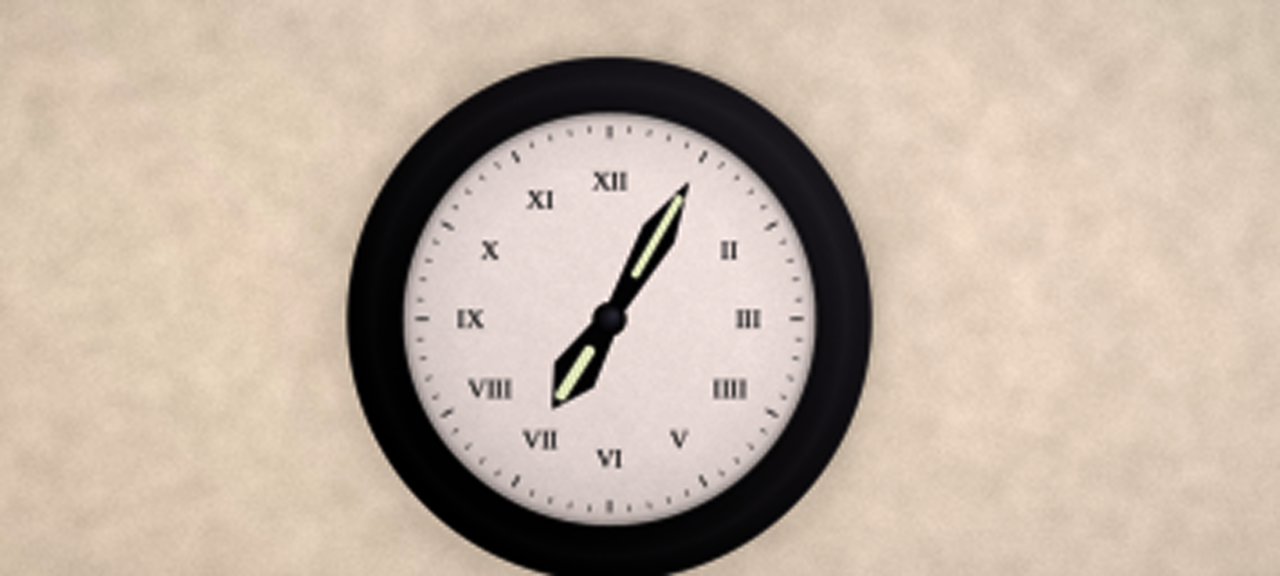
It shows {"hour": 7, "minute": 5}
